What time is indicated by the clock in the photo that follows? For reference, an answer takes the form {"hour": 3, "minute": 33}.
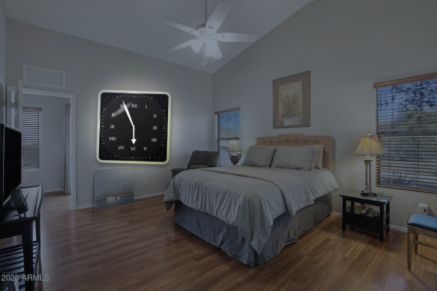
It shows {"hour": 5, "minute": 56}
